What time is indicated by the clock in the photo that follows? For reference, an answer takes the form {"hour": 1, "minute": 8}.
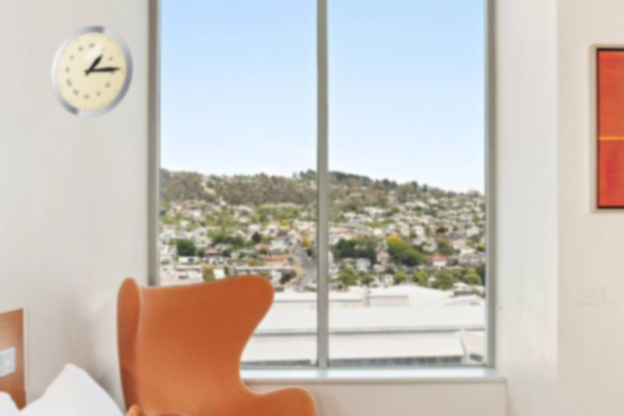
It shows {"hour": 1, "minute": 14}
